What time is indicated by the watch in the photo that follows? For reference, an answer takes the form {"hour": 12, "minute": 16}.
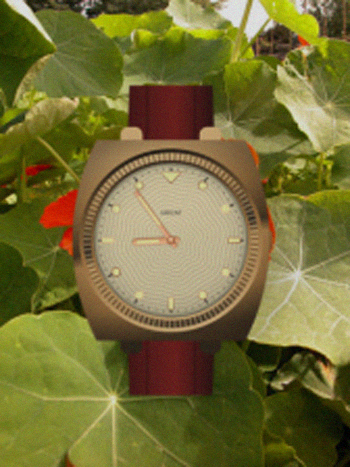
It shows {"hour": 8, "minute": 54}
